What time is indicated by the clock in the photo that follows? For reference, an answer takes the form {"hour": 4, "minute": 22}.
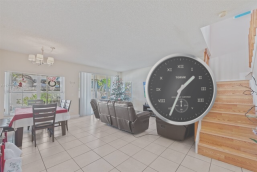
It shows {"hour": 1, "minute": 34}
